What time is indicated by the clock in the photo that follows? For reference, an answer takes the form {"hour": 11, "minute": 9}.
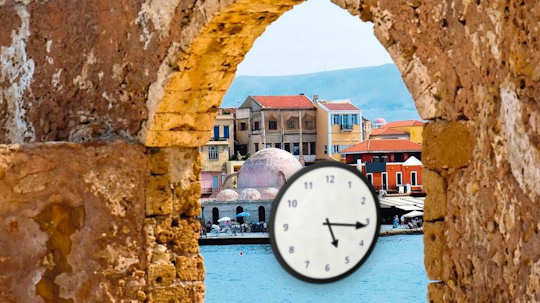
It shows {"hour": 5, "minute": 16}
